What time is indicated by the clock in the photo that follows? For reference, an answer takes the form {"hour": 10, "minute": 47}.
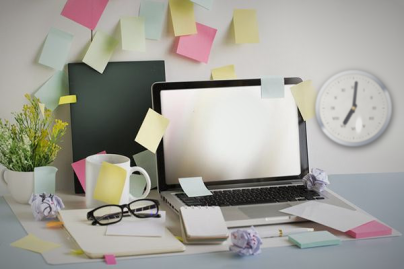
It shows {"hour": 7, "minute": 1}
